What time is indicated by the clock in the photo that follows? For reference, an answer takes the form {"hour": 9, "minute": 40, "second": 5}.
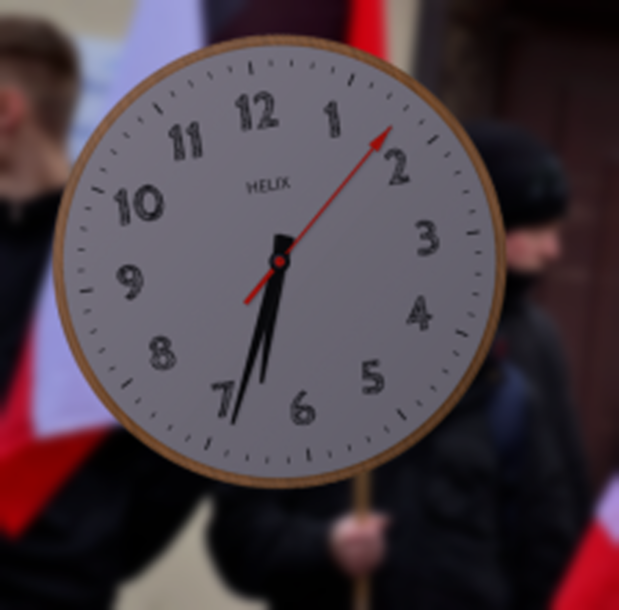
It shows {"hour": 6, "minute": 34, "second": 8}
